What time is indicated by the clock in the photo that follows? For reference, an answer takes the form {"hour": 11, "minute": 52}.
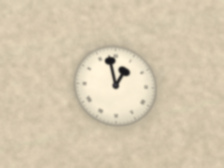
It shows {"hour": 12, "minute": 58}
